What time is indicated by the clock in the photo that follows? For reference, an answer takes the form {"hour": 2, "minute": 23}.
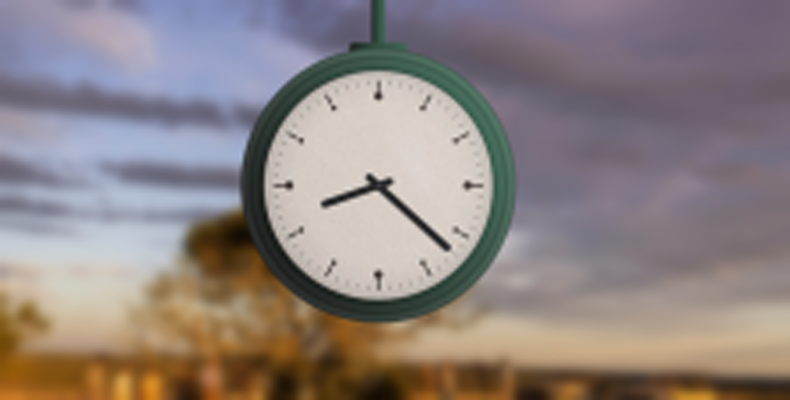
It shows {"hour": 8, "minute": 22}
